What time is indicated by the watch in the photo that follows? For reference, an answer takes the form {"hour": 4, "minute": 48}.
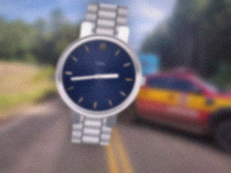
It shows {"hour": 2, "minute": 43}
